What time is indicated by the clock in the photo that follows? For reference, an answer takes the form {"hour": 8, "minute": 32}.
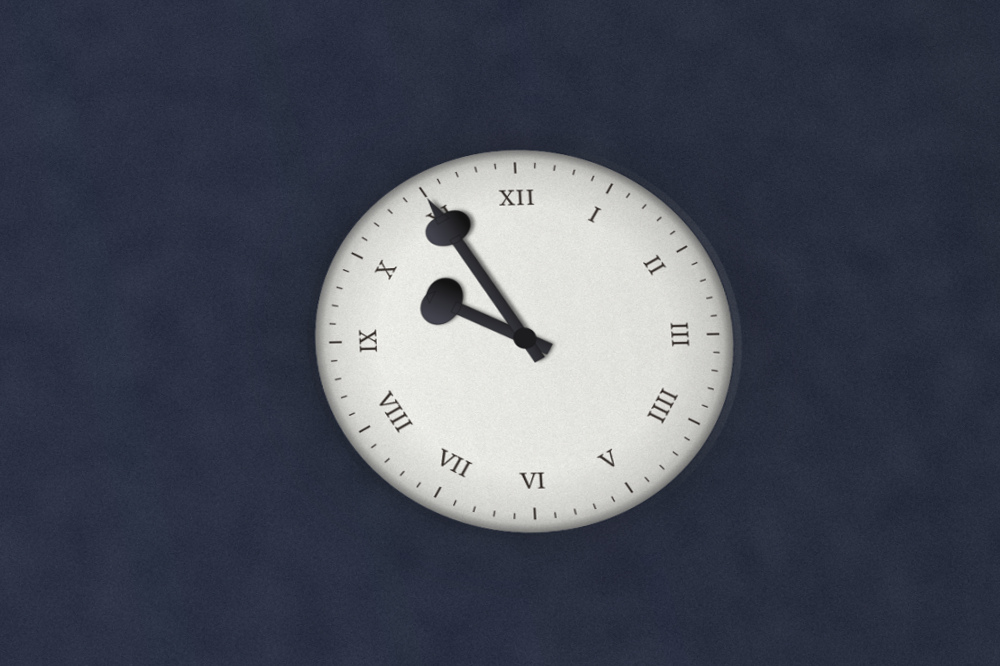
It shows {"hour": 9, "minute": 55}
